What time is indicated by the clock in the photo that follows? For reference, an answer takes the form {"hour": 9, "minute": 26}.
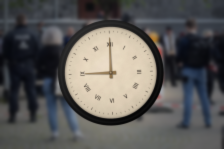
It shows {"hour": 9, "minute": 0}
